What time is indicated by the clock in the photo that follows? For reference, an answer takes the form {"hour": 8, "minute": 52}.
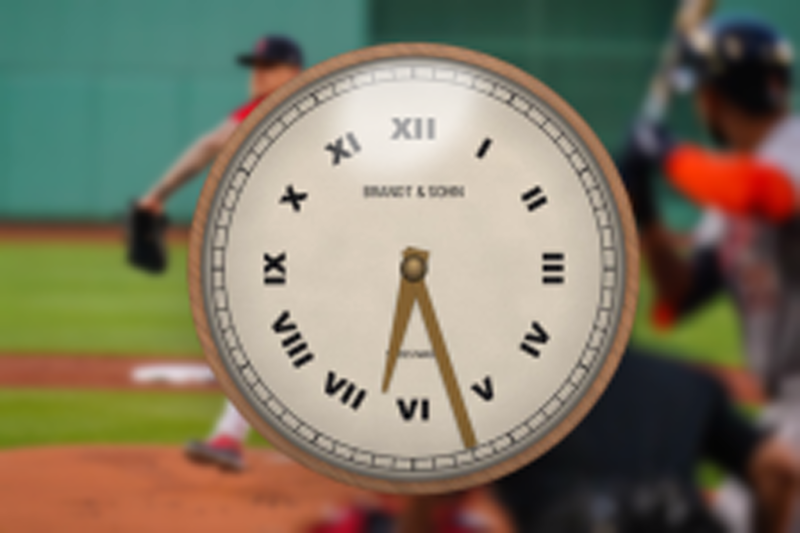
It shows {"hour": 6, "minute": 27}
